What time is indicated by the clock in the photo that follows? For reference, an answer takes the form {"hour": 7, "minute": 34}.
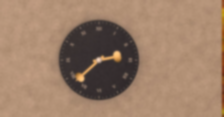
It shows {"hour": 2, "minute": 38}
